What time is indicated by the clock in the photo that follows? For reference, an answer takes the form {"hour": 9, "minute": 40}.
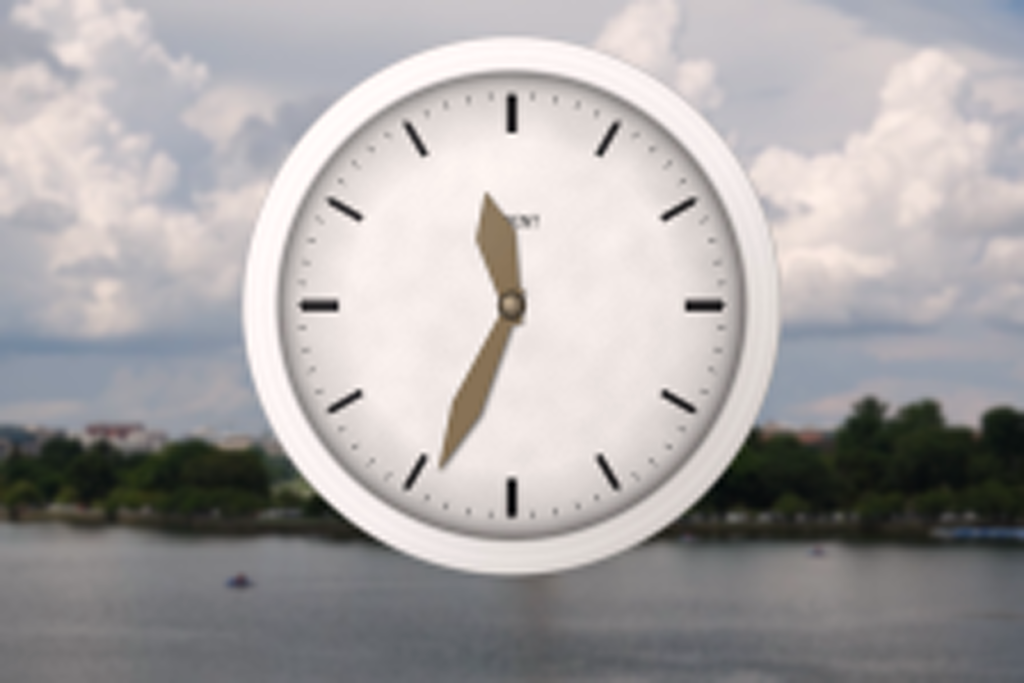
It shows {"hour": 11, "minute": 34}
